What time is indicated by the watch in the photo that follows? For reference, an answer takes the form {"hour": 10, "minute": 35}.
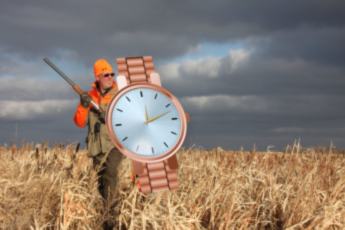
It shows {"hour": 12, "minute": 12}
